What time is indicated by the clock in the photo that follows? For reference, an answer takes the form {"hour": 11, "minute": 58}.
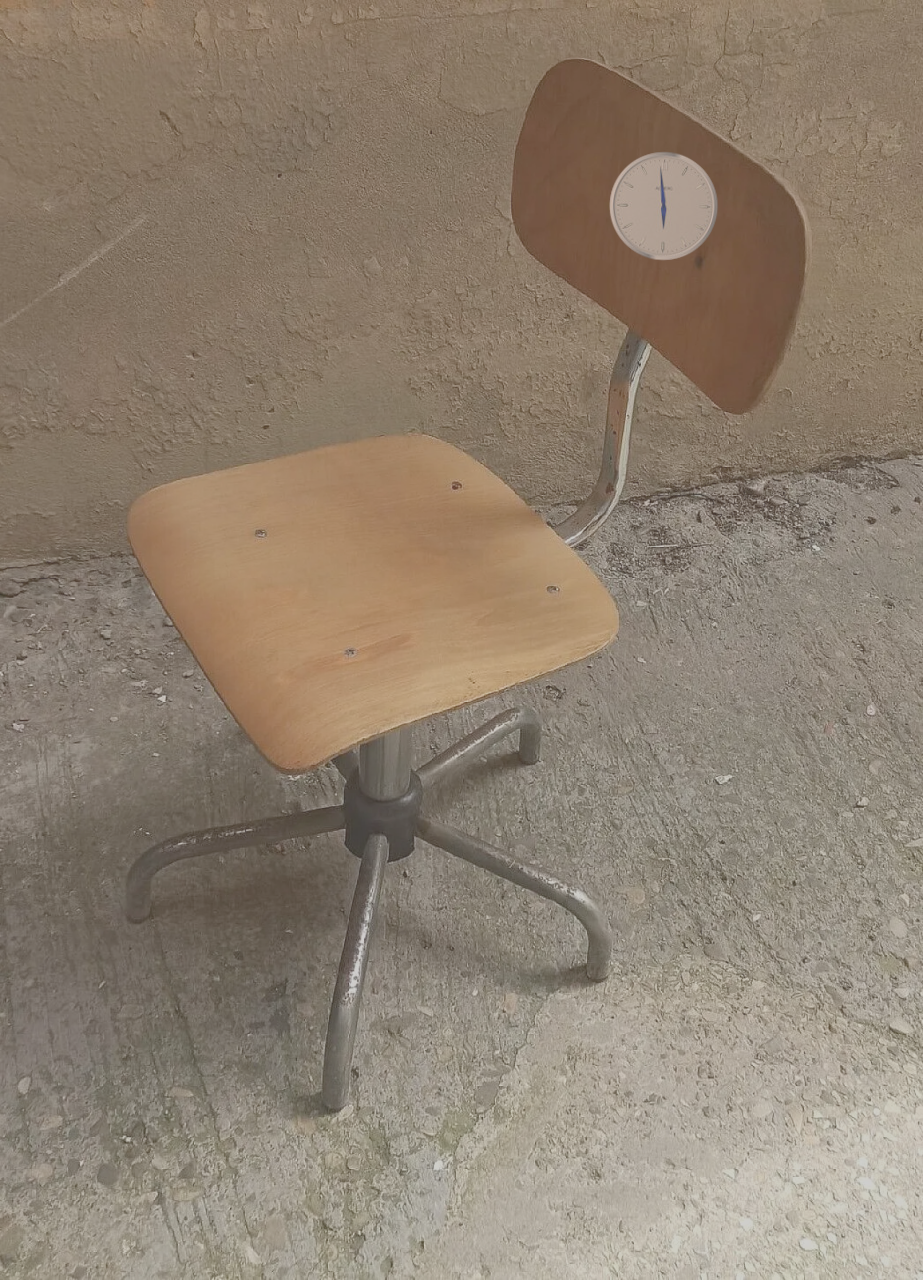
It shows {"hour": 5, "minute": 59}
